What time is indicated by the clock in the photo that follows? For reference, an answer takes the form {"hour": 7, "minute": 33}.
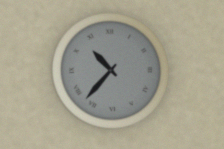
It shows {"hour": 10, "minute": 37}
